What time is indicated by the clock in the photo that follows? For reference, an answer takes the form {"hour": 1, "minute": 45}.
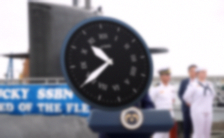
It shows {"hour": 10, "minute": 40}
